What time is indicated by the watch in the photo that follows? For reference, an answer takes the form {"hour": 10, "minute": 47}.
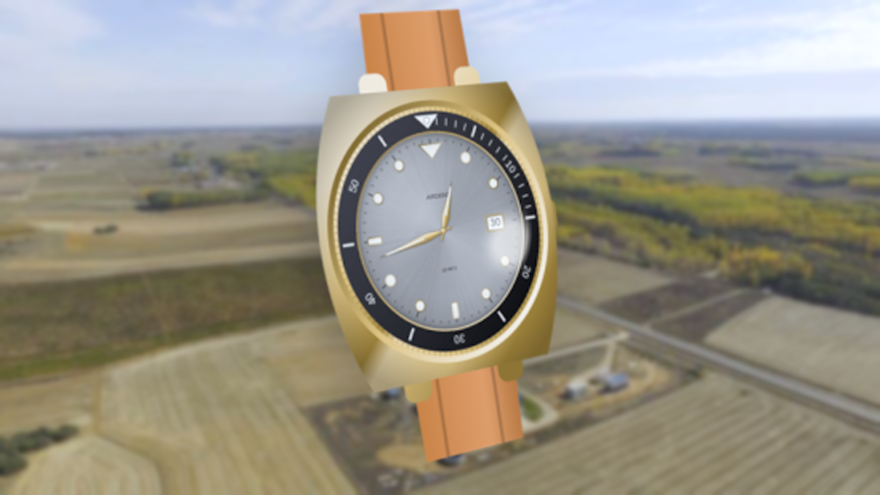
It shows {"hour": 12, "minute": 43}
